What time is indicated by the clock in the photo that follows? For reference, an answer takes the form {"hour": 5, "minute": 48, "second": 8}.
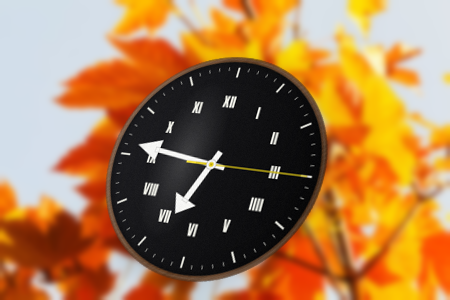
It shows {"hour": 6, "minute": 46, "second": 15}
